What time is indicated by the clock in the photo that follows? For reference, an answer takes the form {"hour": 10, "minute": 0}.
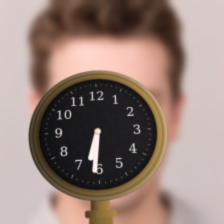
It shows {"hour": 6, "minute": 31}
